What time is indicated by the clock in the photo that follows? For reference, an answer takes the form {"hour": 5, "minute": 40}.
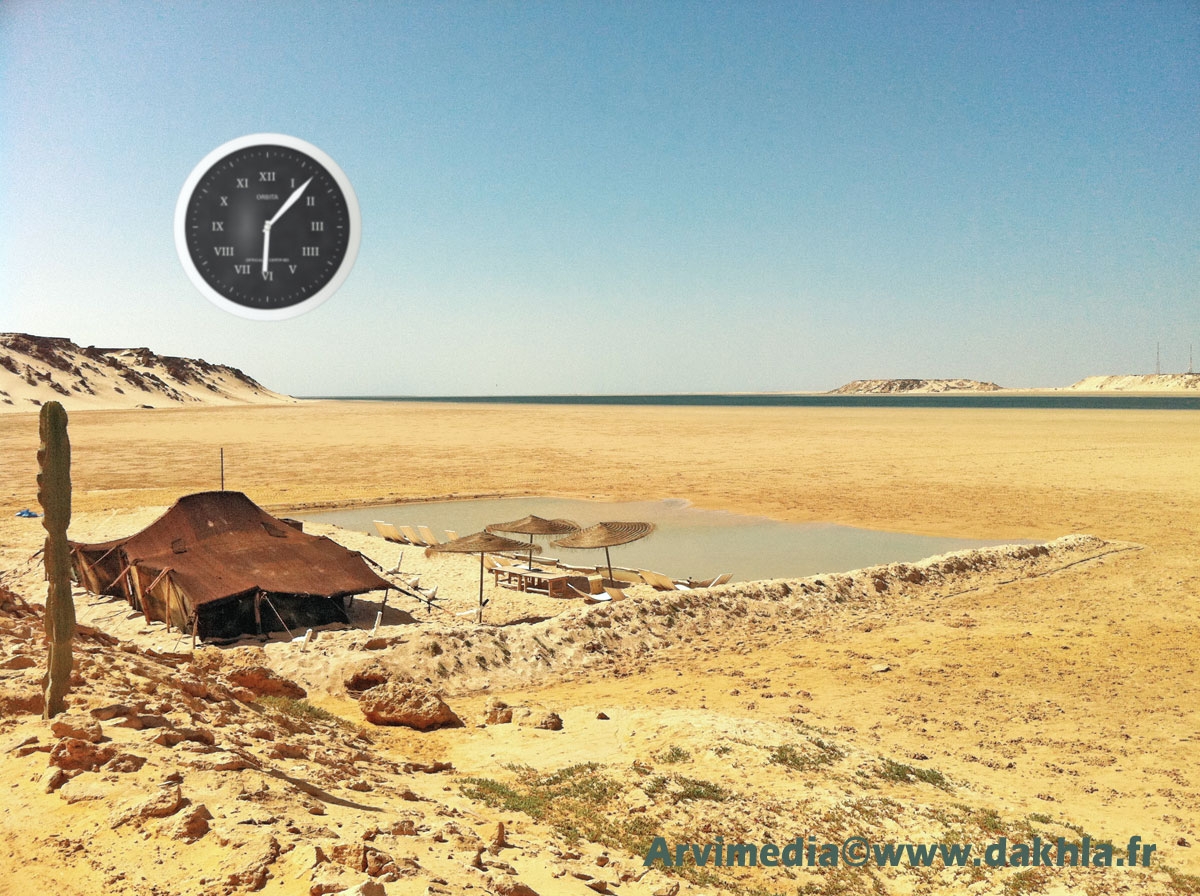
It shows {"hour": 6, "minute": 7}
